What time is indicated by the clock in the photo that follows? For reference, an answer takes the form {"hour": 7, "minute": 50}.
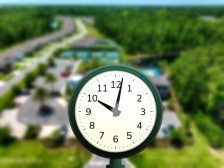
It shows {"hour": 10, "minute": 2}
